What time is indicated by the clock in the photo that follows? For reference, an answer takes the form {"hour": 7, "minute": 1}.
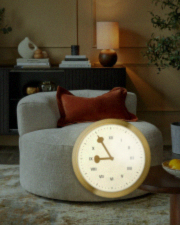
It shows {"hour": 8, "minute": 55}
